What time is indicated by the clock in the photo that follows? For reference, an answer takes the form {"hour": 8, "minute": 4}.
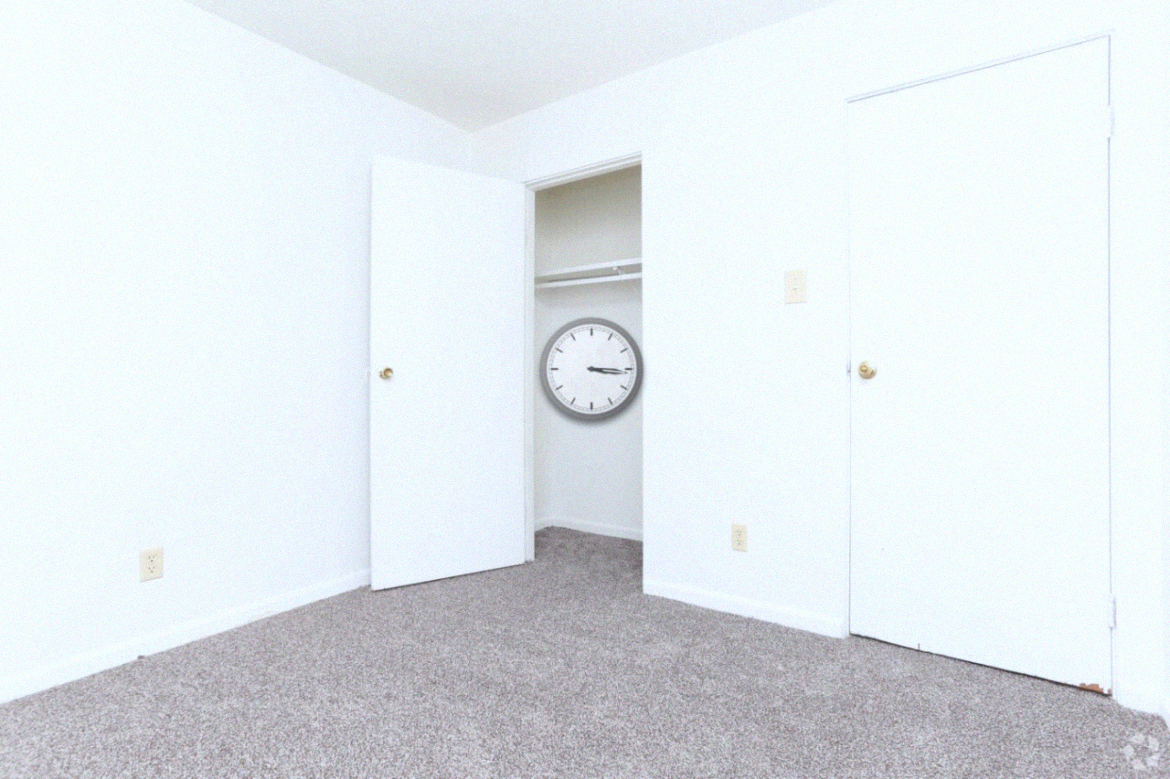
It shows {"hour": 3, "minute": 16}
